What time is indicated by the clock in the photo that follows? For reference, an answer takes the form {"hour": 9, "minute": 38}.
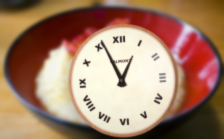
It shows {"hour": 12, "minute": 56}
